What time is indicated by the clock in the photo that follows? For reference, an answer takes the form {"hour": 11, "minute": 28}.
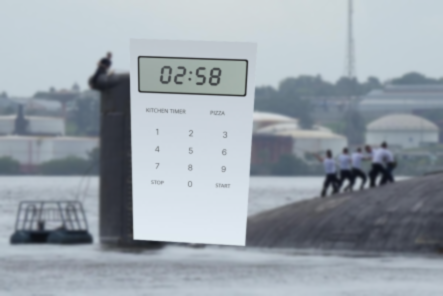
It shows {"hour": 2, "minute": 58}
